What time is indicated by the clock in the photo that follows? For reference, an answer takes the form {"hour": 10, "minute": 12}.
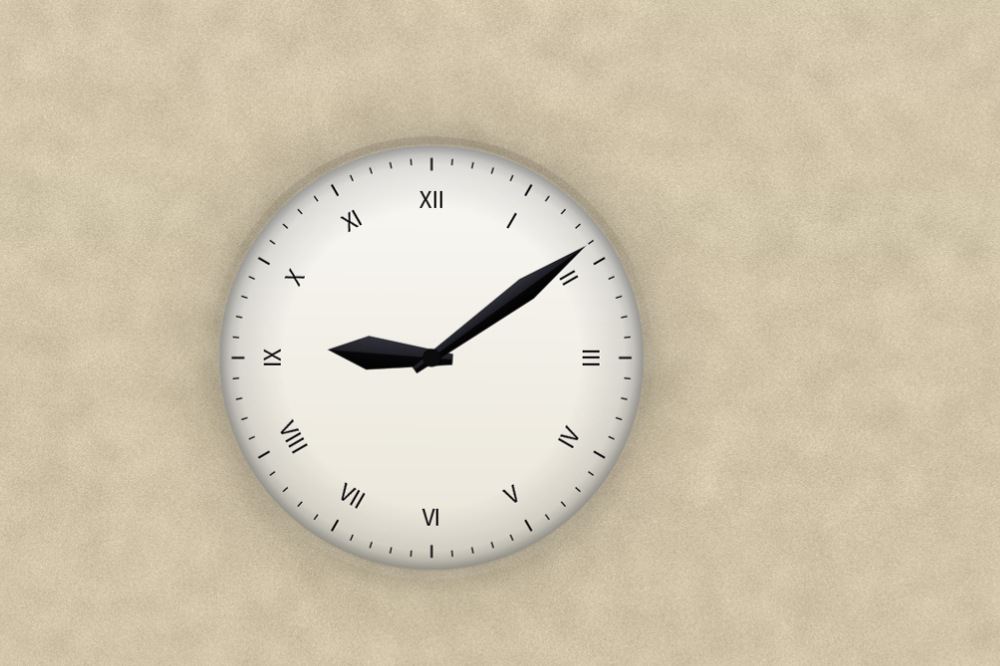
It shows {"hour": 9, "minute": 9}
